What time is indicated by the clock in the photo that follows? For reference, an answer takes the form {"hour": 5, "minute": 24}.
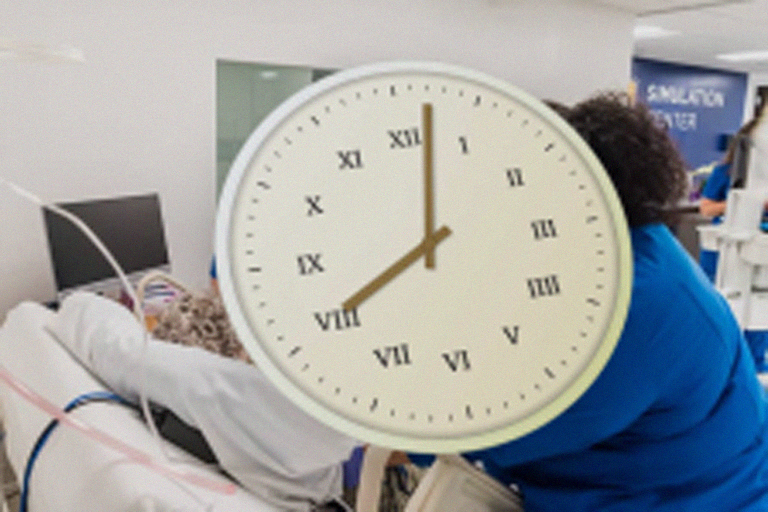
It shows {"hour": 8, "minute": 2}
